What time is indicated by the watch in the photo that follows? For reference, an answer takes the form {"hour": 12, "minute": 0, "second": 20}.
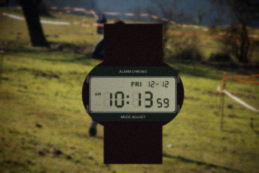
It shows {"hour": 10, "minute": 13, "second": 59}
